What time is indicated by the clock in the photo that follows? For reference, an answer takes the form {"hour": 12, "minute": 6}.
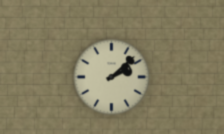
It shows {"hour": 2, "minute": 8}
